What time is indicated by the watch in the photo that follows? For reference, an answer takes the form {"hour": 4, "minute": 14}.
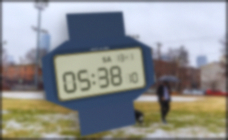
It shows {"hour": 5, "minute": 38}
